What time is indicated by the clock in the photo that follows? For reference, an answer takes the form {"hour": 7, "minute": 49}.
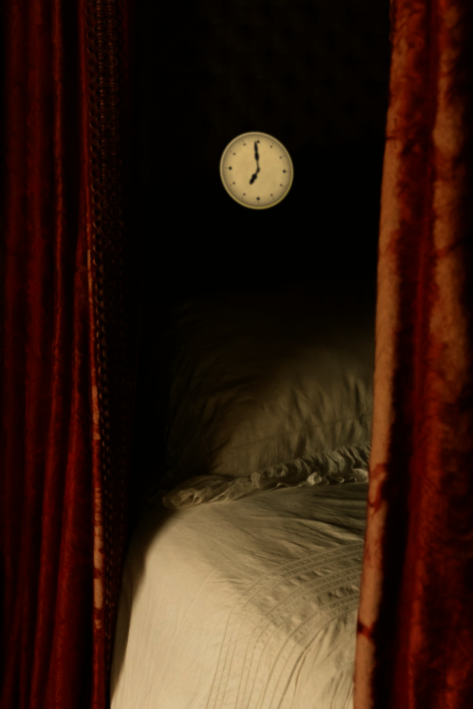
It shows {"hour": 6, "minute": 59}
